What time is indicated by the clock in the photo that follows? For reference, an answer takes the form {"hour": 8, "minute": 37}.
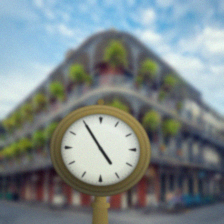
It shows {"hour": 4, "minute": 55}
